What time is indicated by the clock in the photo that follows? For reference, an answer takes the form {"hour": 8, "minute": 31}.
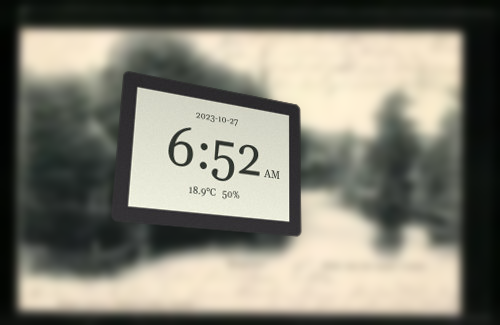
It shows {"hour": 6, "minute": 52}
